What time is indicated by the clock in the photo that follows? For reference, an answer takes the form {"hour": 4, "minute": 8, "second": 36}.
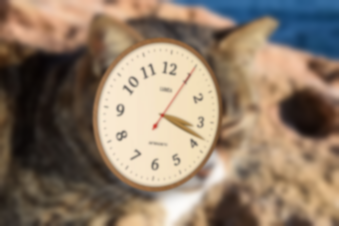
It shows {"hour": 3, "minute": 18, "second": 5}
